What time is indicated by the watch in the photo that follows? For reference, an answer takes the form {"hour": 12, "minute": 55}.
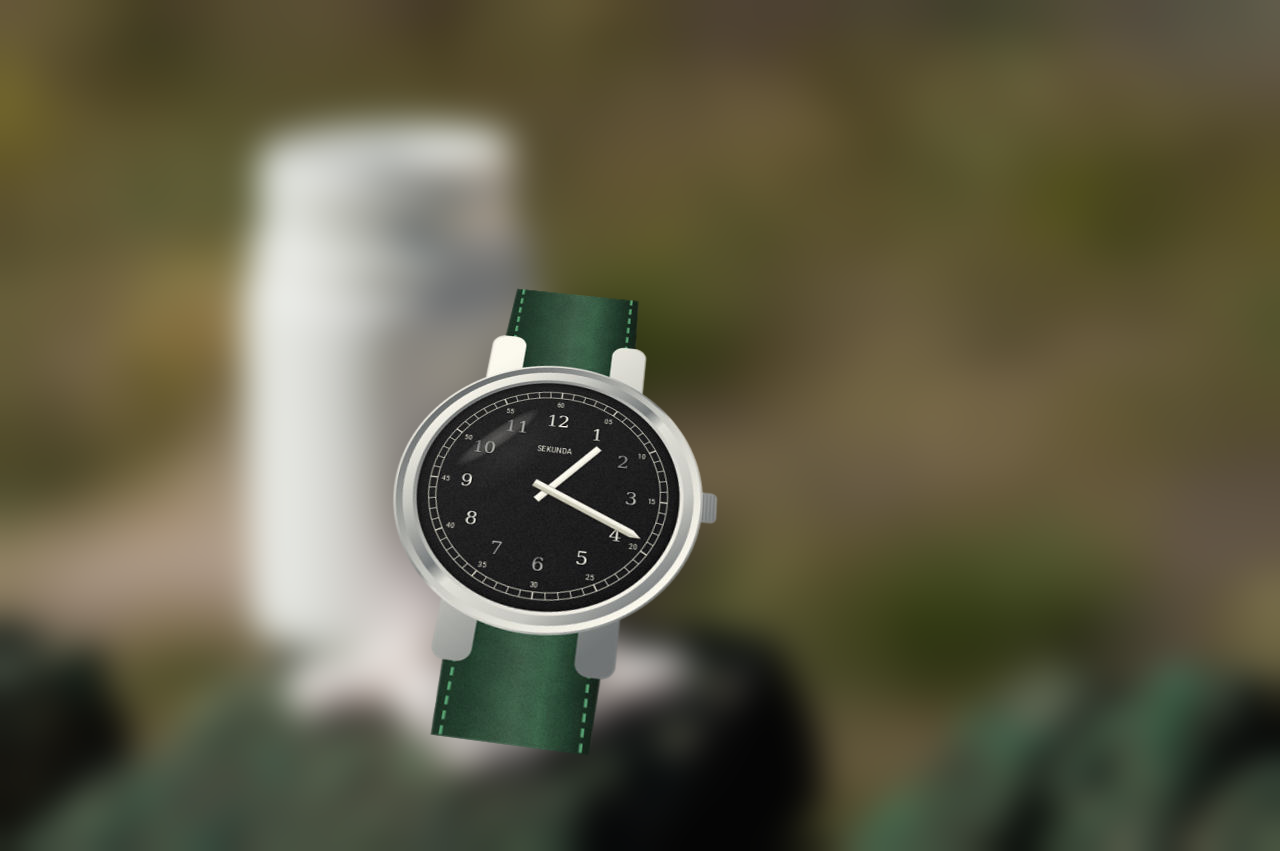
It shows {"hour": 1, "minute": 19}
